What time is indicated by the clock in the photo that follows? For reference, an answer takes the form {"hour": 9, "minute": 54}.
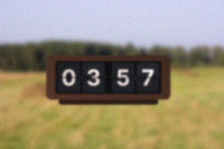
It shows {"hour": 3, "minute": 57}
